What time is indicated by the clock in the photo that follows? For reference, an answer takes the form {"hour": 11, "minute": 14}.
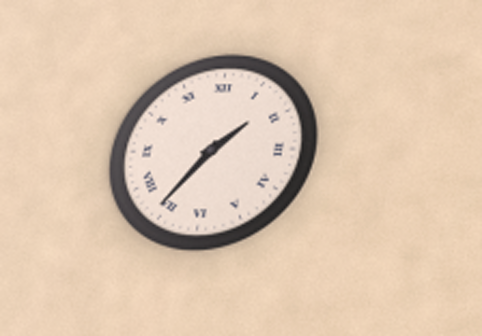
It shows {"hour": 1, "minute": 36}
